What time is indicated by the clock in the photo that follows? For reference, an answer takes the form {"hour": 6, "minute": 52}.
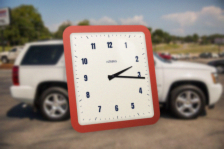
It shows {"hour": 2, "minute": 16}
